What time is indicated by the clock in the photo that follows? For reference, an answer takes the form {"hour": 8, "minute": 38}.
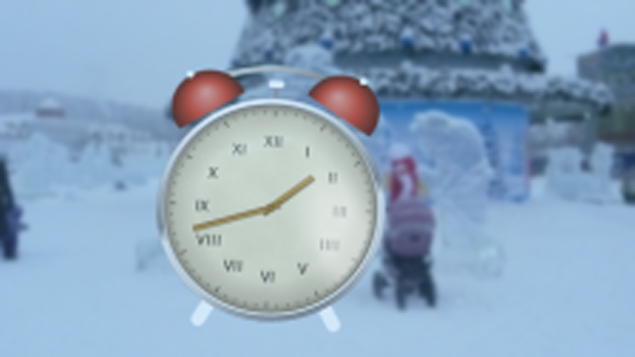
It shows {"hour": 1, "minute": 42}
